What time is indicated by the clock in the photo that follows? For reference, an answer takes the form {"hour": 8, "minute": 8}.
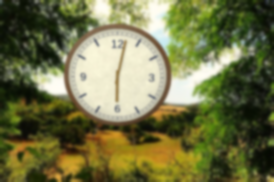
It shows {"hour": 6, "minute": 2}
